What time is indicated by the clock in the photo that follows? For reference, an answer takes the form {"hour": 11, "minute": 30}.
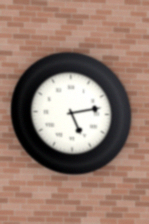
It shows {"hour": 5, "minute": 13}
